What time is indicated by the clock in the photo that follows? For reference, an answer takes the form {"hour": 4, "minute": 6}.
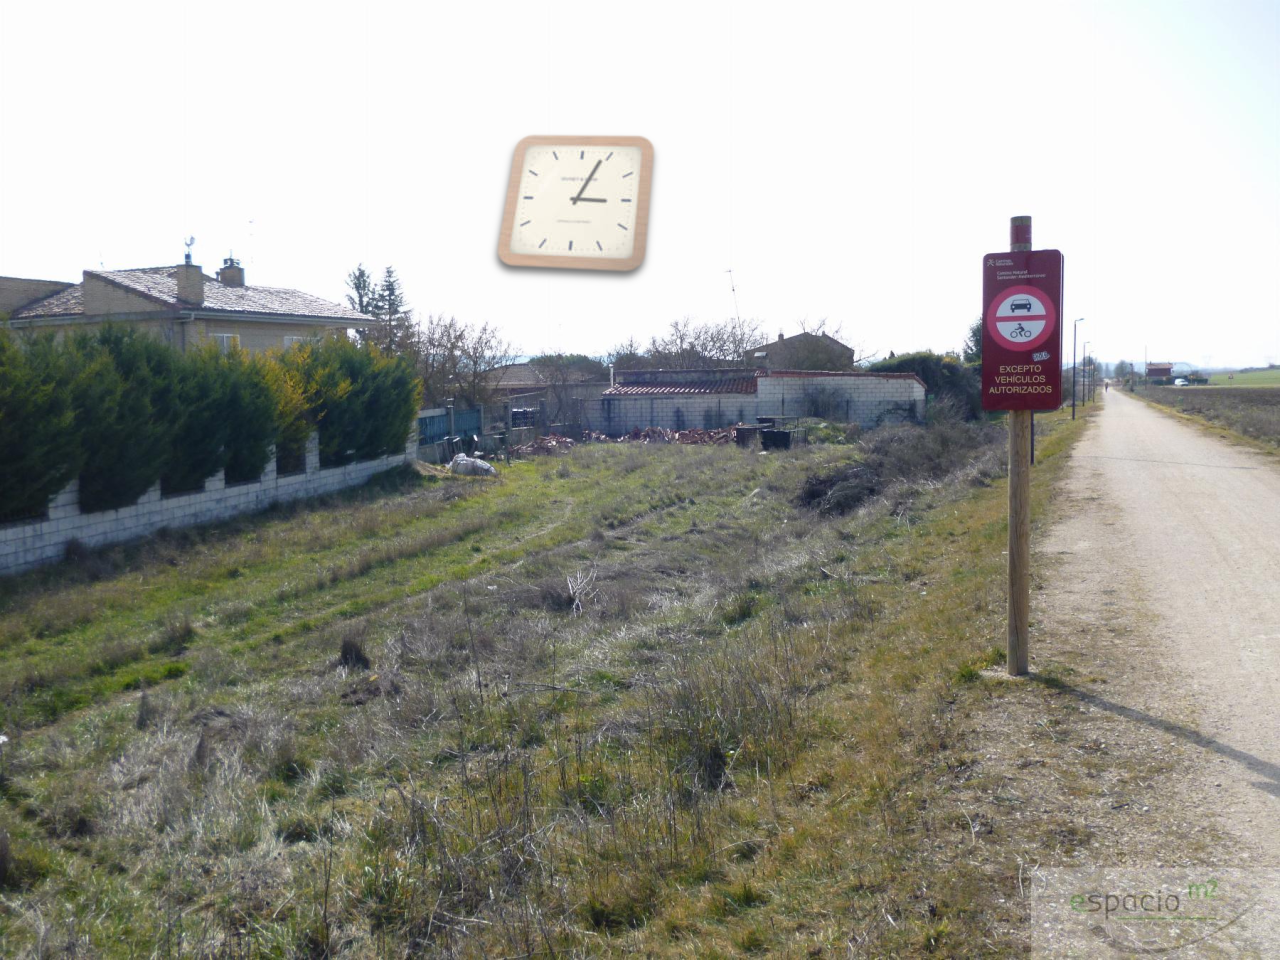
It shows {"hour": 3, "minute": 4}
